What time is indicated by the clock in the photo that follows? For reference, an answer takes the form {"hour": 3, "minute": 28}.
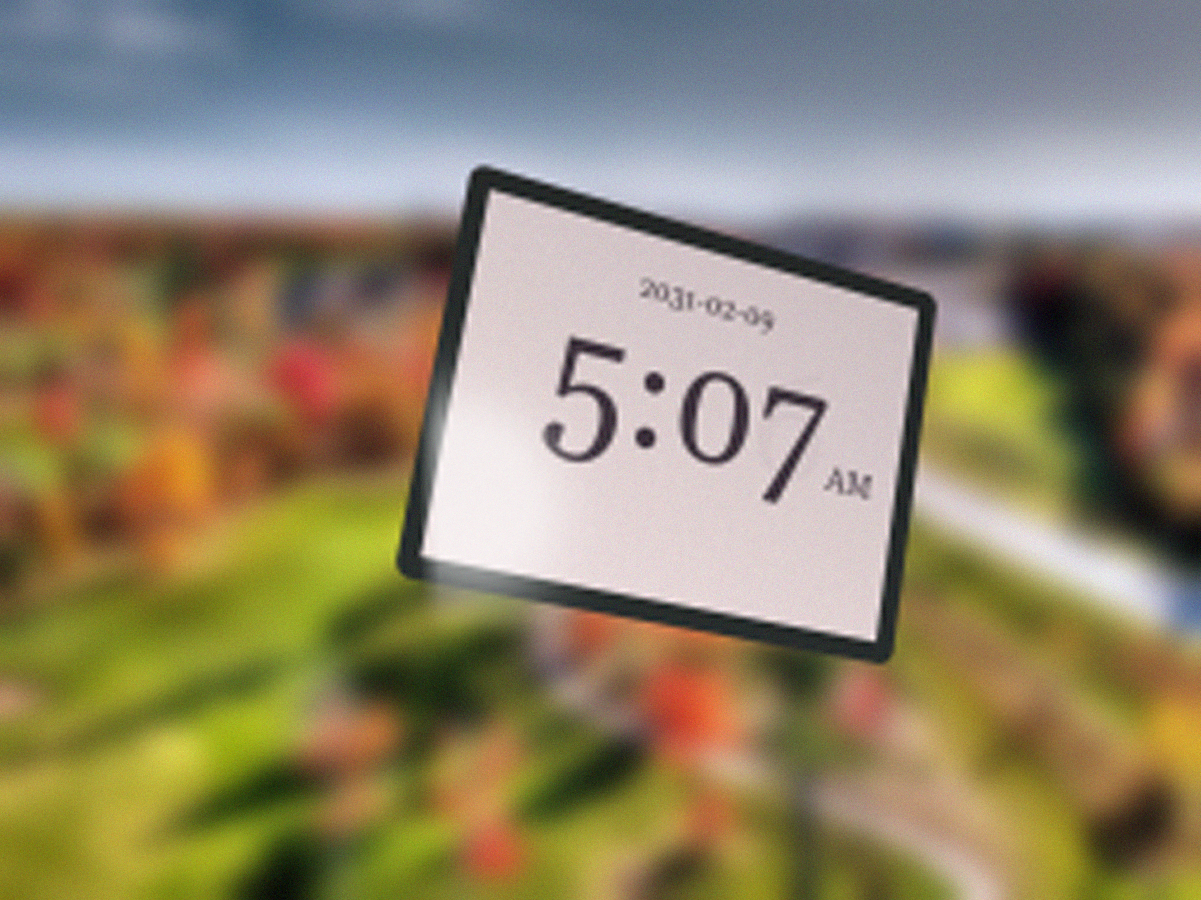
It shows {"hour": 5, "minute": 7}
